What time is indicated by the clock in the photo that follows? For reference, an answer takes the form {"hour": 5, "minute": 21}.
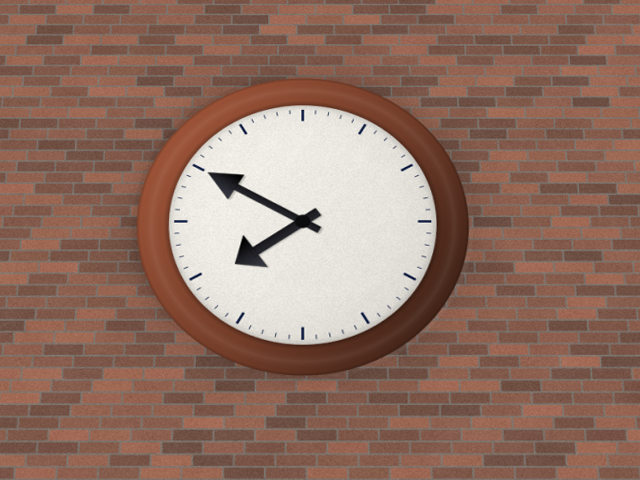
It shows {"hour": 7, "minute": 50}
